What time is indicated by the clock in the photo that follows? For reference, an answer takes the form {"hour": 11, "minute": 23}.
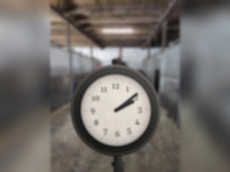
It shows {"hour": 2, "minute": 9}
